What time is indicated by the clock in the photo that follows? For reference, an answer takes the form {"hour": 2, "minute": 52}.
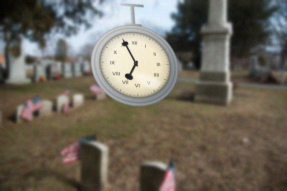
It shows {"hour": 6, "minute": 56}
